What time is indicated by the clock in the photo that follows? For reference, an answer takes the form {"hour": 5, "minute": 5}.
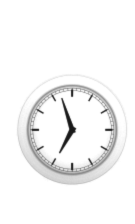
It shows {"hour": 6, "minute": 57}
